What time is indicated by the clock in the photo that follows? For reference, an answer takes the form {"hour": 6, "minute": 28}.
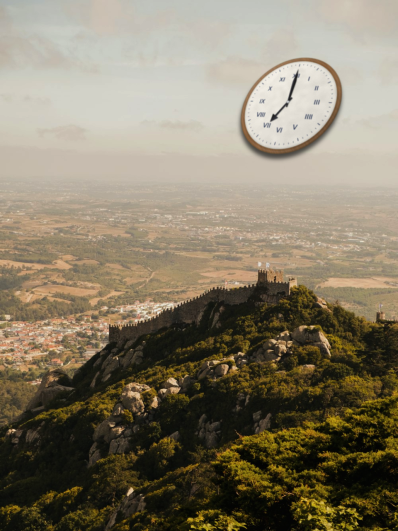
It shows {"hour": 7, "minute": 0}
